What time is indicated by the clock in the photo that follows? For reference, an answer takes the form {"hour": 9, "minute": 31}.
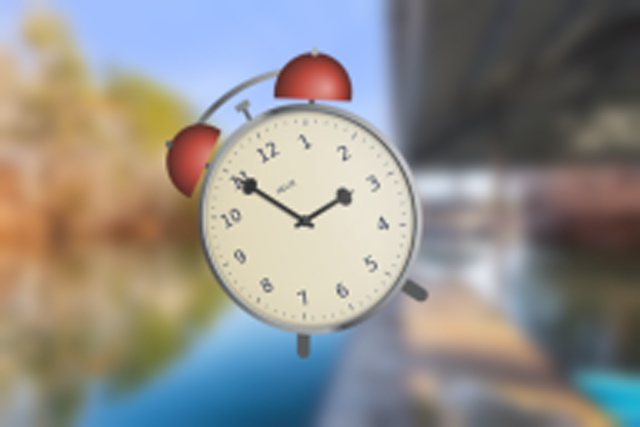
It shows {"hour": 2, "minute": 55}
